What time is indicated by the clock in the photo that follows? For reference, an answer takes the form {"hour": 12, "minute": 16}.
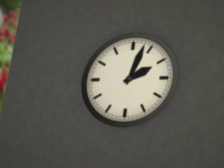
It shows {"hour": 2, "minute": 3}
